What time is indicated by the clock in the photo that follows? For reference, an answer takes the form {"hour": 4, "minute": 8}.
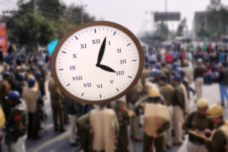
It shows {"hour": 4, "minute": 3}
